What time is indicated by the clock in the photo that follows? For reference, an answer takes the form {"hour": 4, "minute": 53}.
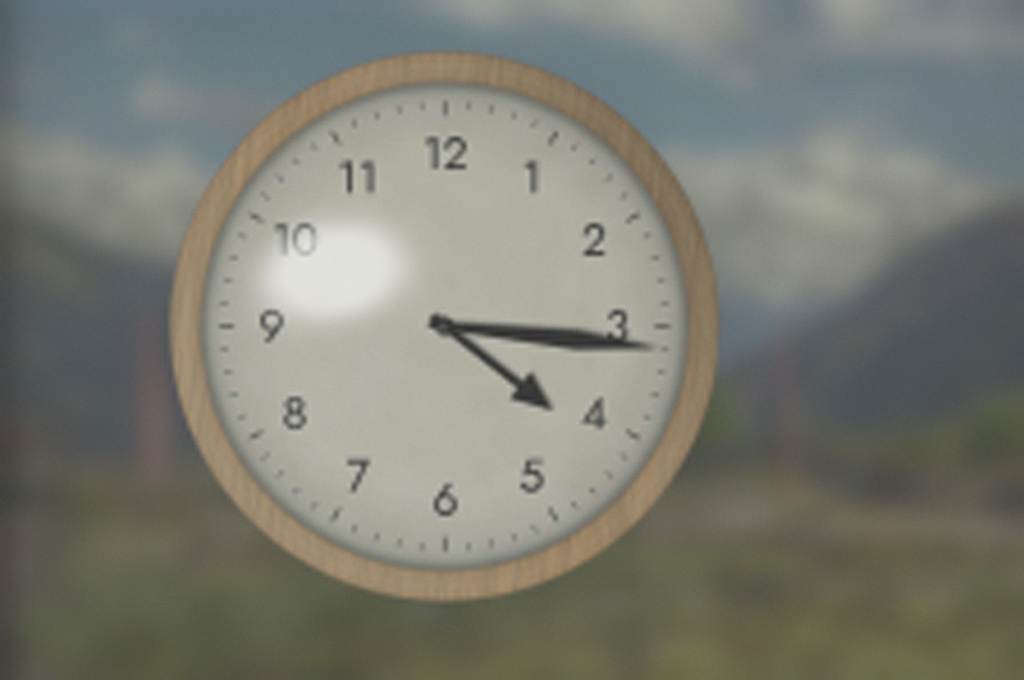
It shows {"hour": 4, "minute": 16}
